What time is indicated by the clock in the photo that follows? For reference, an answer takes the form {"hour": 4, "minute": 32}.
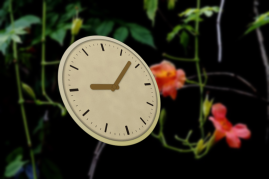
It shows {"hour": 9, "minute": 8}
